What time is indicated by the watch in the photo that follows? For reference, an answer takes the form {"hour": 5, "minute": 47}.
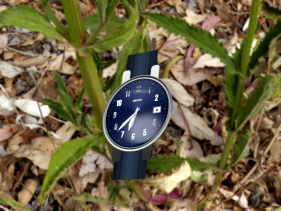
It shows {"hour": 6, "minute": 38}
